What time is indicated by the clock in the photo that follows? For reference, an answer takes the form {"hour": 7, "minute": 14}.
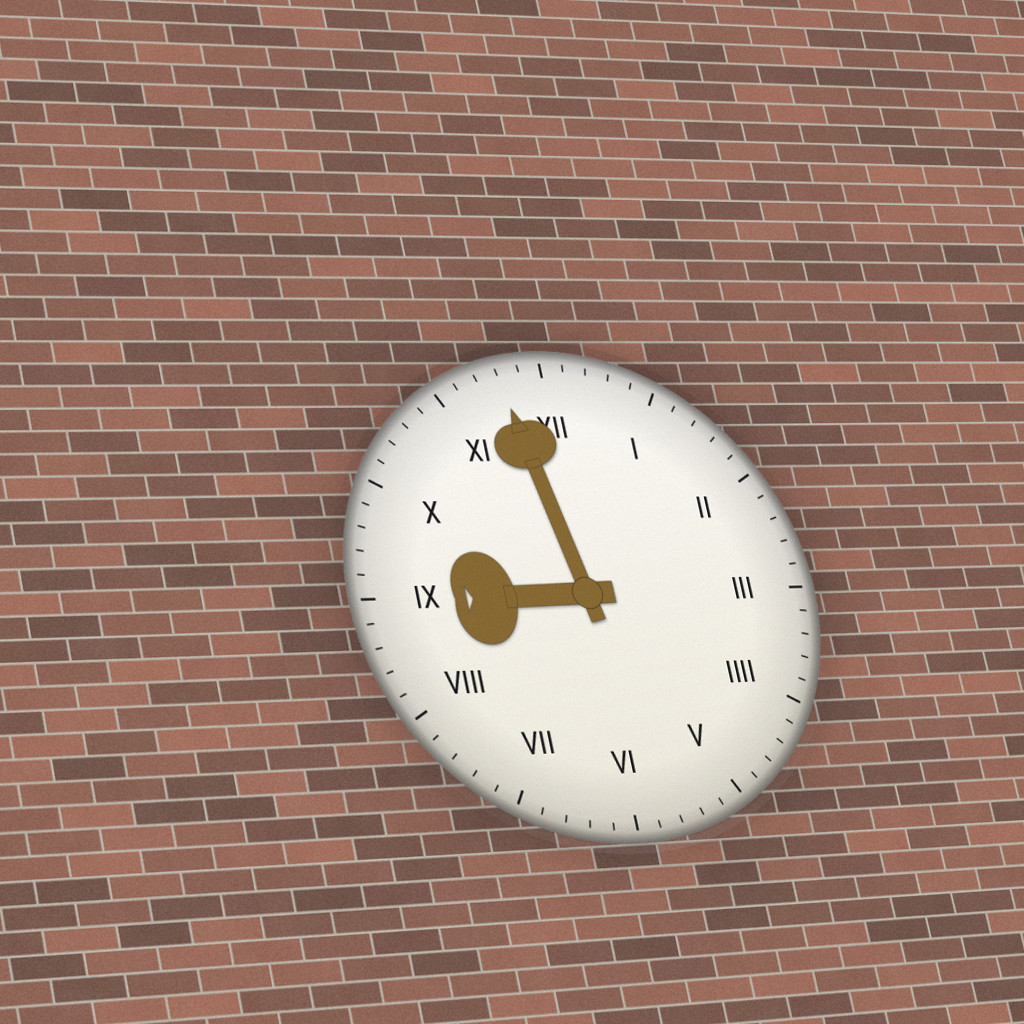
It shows {"hour": 8, "minute": 58}
